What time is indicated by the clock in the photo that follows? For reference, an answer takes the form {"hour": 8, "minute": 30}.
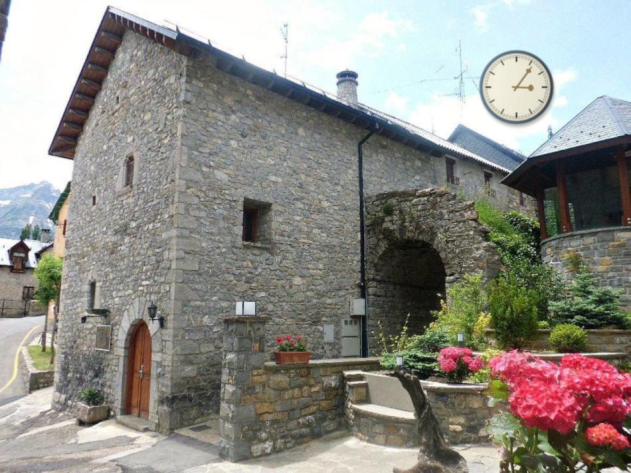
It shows {"hour": 3, "minute": 6}
